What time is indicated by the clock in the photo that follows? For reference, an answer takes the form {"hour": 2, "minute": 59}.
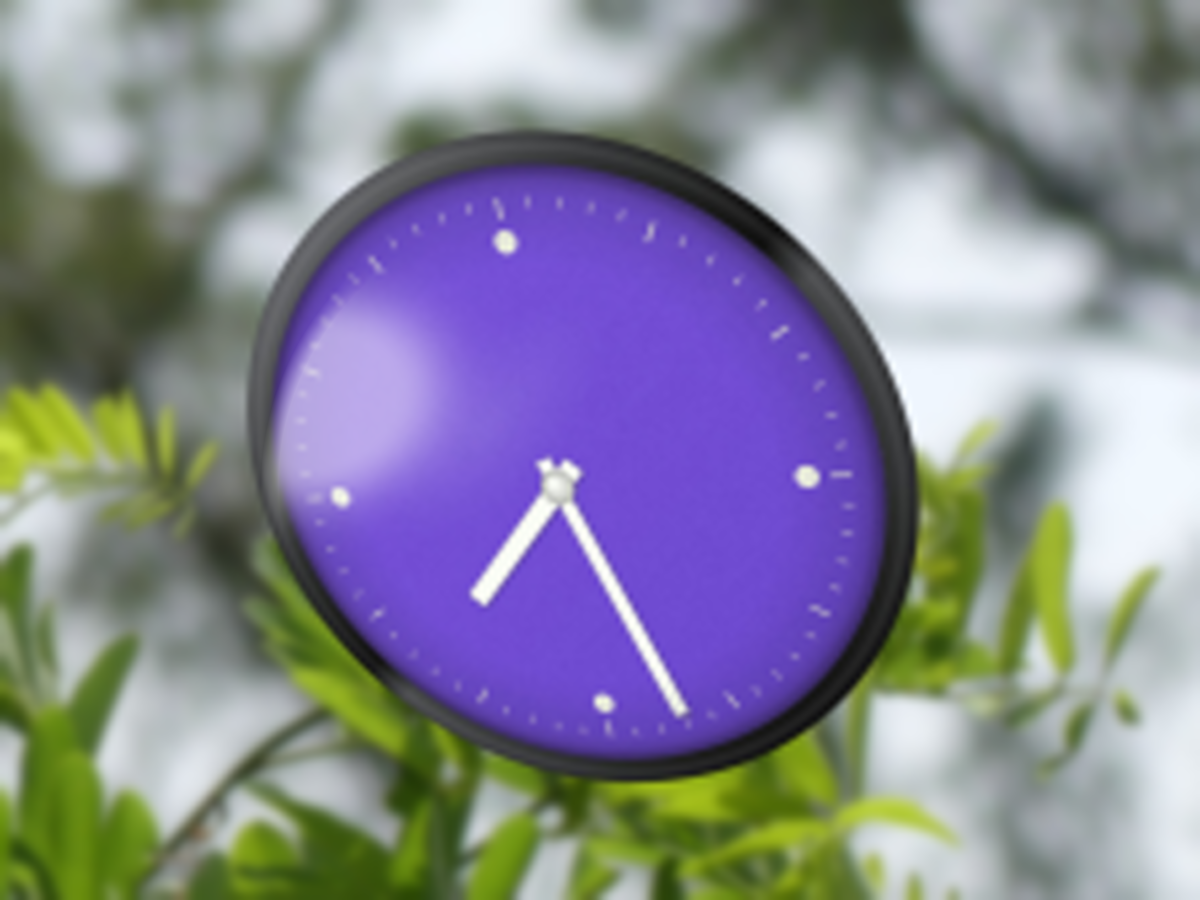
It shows {"hour": 7, "minute": 27}
